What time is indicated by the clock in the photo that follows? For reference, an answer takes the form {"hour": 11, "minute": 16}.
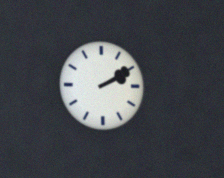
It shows {"hour": 2, "minute": 10}
